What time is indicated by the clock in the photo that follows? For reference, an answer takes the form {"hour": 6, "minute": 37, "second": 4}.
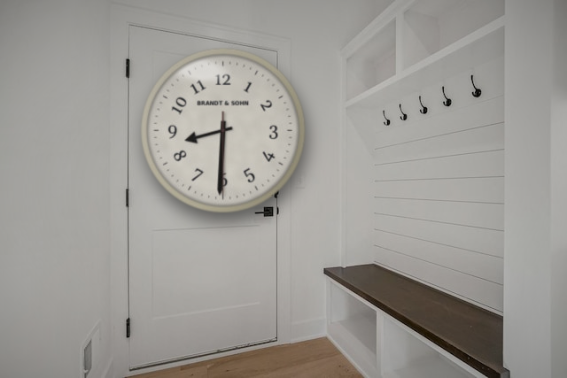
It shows {"hour": 8, "minute": 30, "second": 30}
